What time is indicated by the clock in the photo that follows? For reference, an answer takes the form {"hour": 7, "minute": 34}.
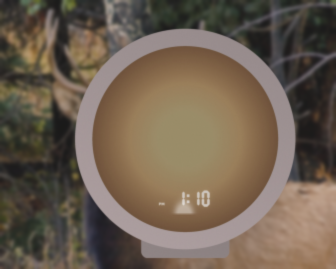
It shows {"hour": 1, "minute": 10}
